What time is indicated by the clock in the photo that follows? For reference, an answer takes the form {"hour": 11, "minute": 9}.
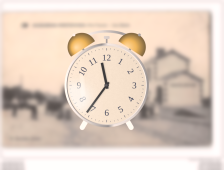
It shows {"hour": 11, "minute": 36}
